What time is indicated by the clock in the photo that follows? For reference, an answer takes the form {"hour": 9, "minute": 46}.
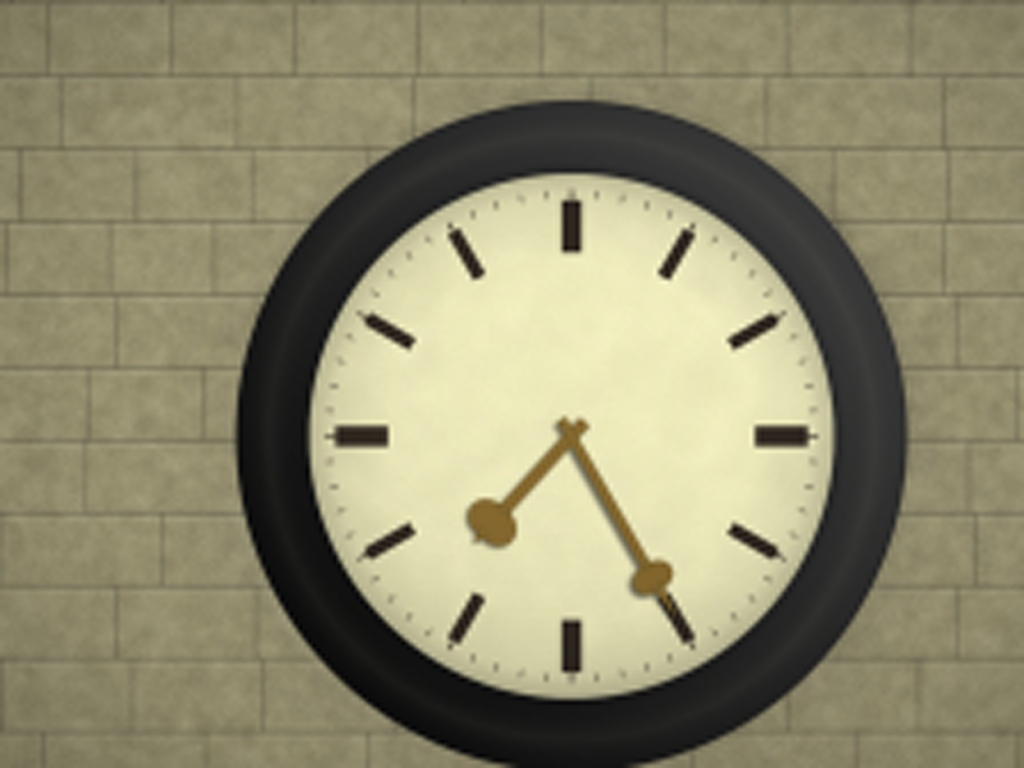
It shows {"hour": 7, "minute": 25}
